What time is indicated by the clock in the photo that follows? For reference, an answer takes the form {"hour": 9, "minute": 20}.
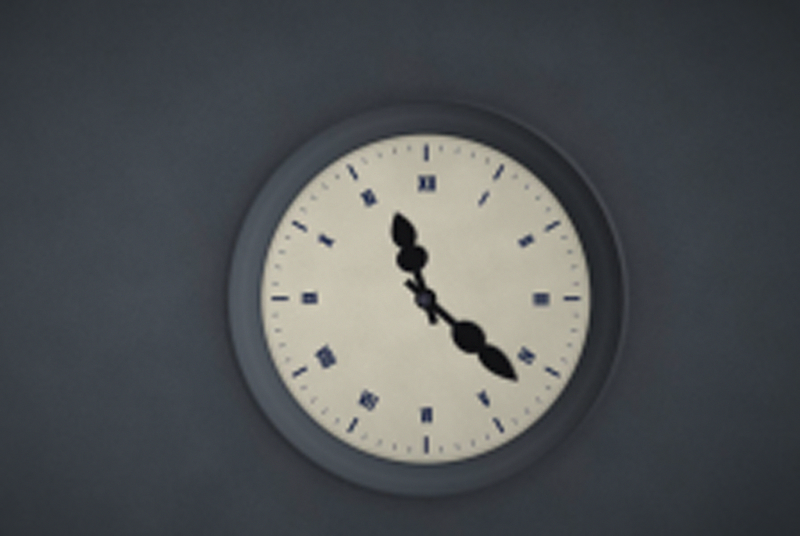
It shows {"hour": 11, "minute": 22}
